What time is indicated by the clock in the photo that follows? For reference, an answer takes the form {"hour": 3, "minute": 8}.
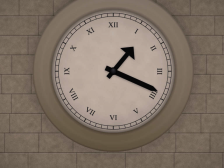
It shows {"hour": 1, "minute": 19}
